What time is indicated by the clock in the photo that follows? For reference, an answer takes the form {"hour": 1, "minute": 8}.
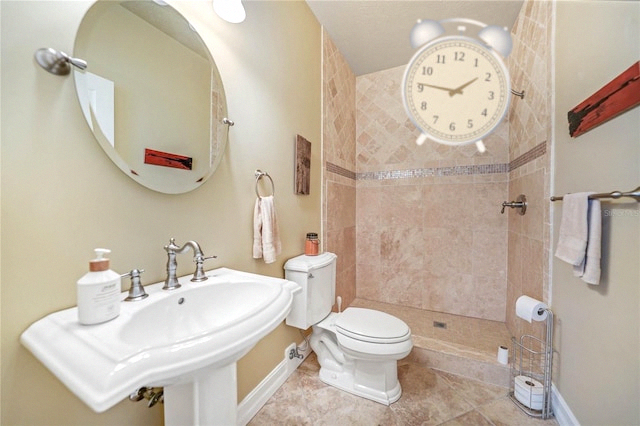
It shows {"hour": 1, "minute": 46}
